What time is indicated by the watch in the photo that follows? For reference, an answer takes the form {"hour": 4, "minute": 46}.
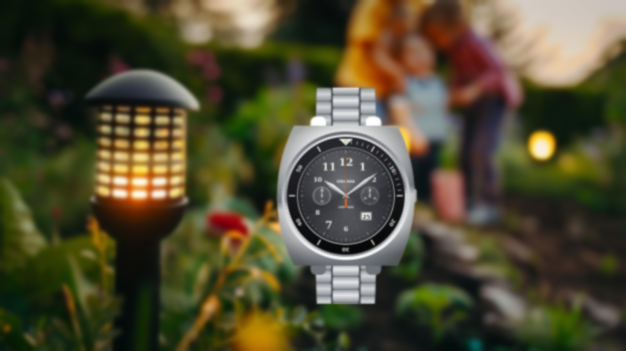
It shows {"hour": 10, "minute": 9}
